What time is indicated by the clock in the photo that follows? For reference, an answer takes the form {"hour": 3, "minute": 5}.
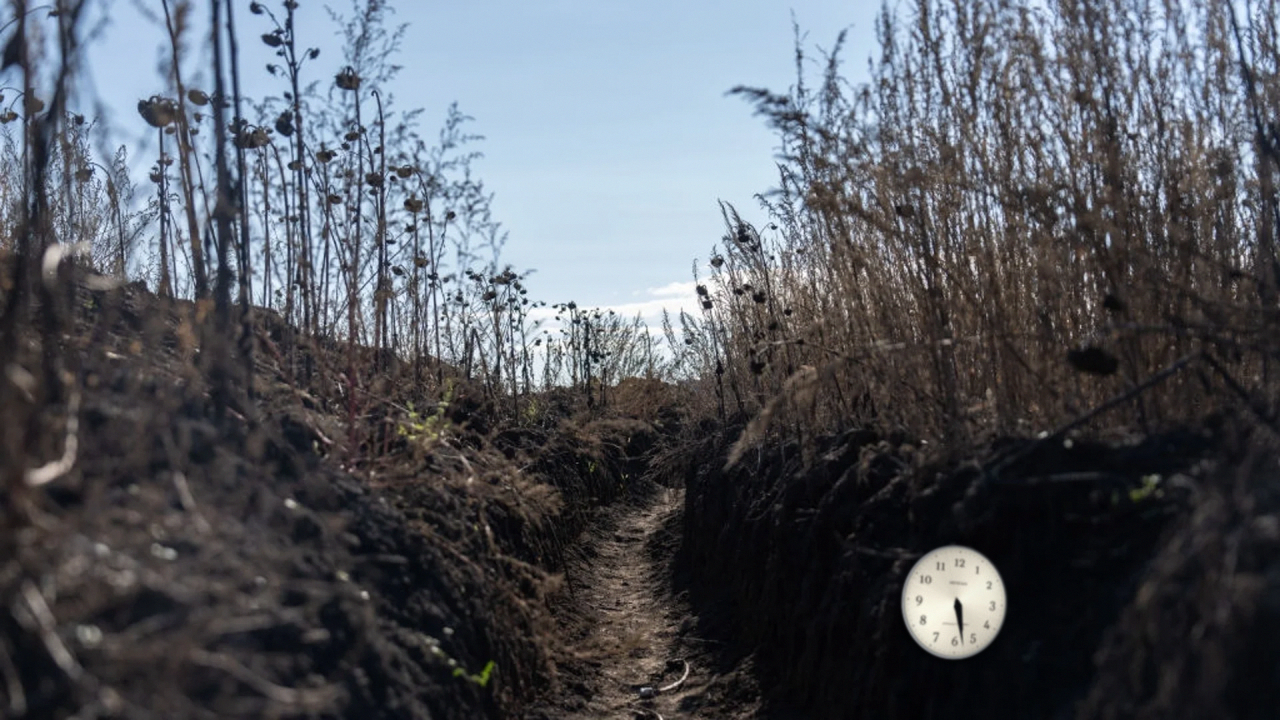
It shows {"hour": 5, "minute": 28}
